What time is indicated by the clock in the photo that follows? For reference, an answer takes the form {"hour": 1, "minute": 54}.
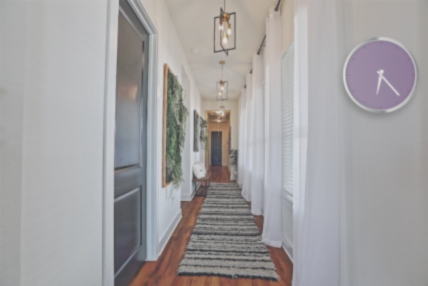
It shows {"hour": 6, "minute": 23}
